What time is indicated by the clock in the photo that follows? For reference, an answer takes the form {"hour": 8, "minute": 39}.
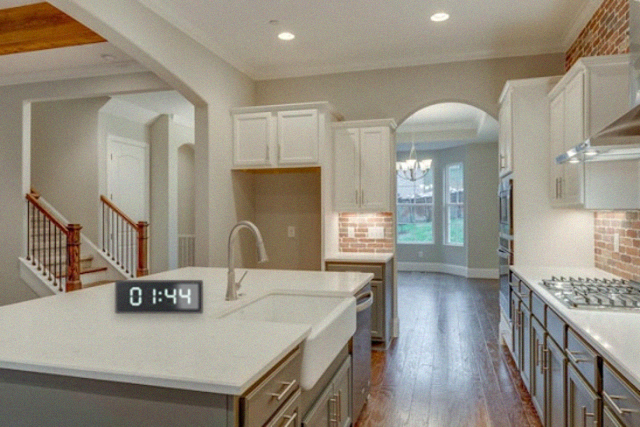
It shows {"hour": 1, "minute": 44}
